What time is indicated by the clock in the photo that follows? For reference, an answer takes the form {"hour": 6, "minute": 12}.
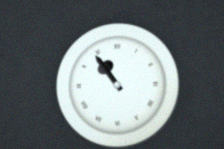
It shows {"hour": 10, "minute": 54}
